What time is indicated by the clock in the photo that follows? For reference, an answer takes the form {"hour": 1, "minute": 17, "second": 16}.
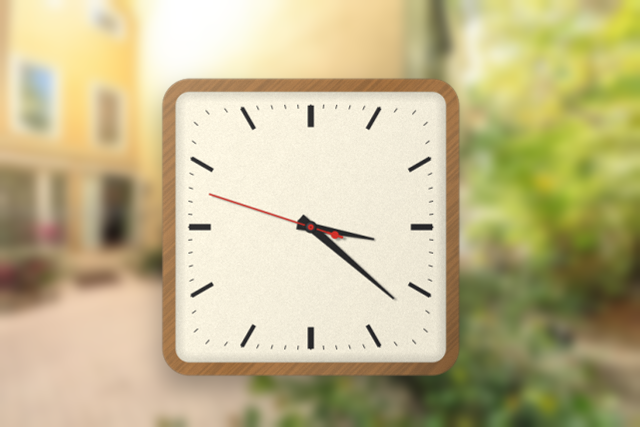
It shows {"hour": 3, "minute": 21, "second": 48}
